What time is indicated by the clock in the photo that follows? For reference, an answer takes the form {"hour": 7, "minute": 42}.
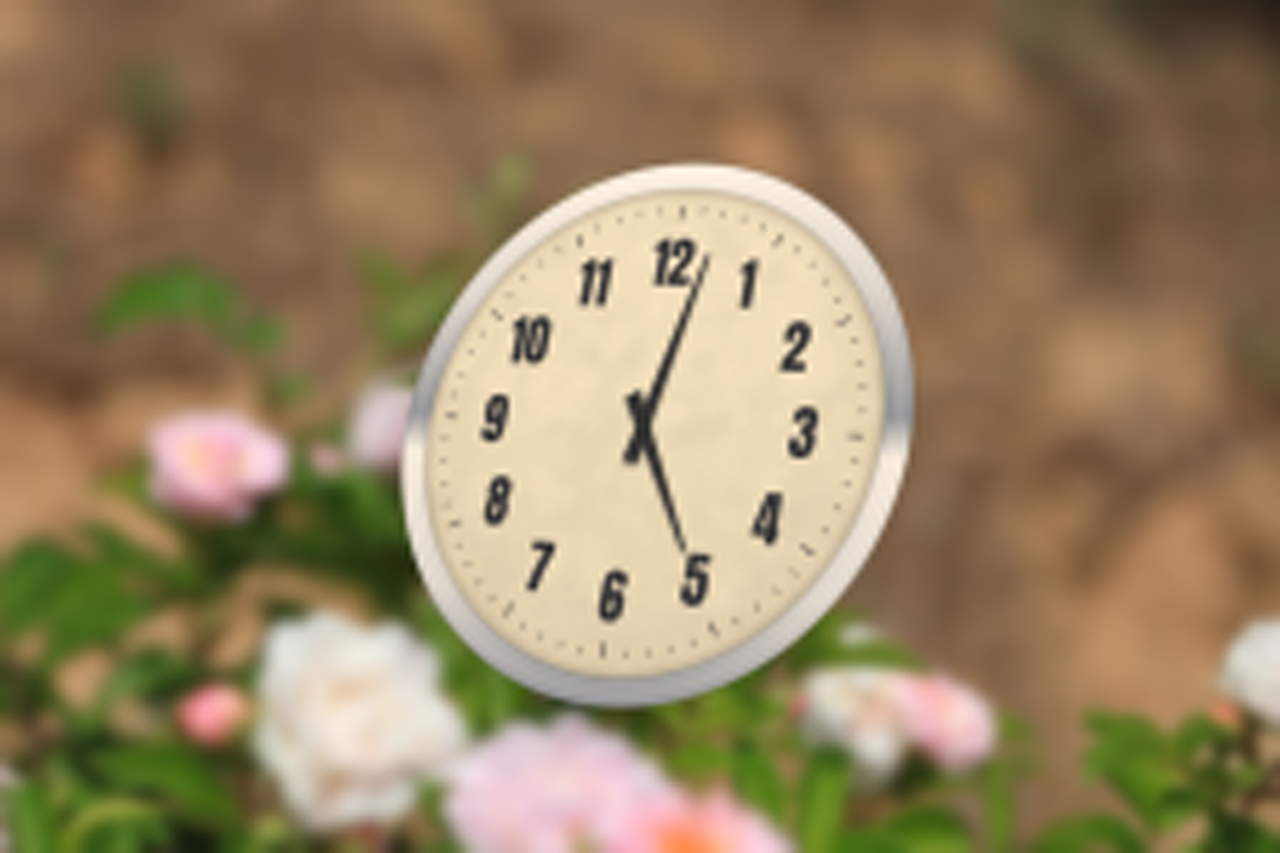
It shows {"hour": 5, "minute": 2}
